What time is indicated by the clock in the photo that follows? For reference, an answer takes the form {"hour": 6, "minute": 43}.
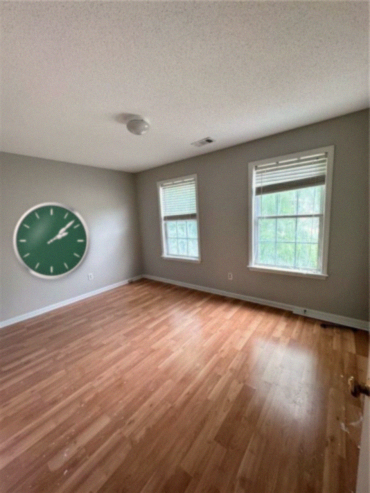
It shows {"hour": 2, "minute": 8}
